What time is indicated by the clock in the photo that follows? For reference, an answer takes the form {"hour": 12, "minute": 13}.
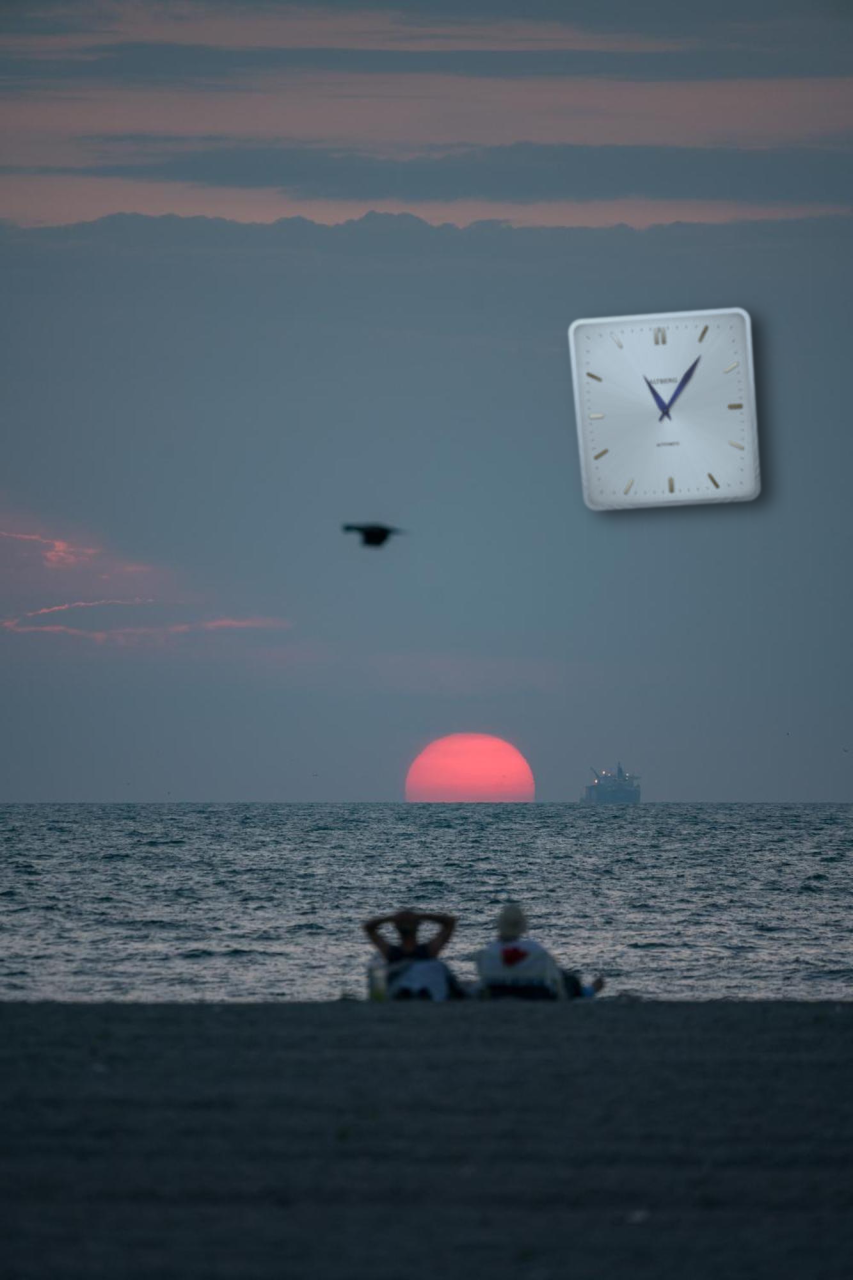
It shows {"hour": 11, "minute": 6}
